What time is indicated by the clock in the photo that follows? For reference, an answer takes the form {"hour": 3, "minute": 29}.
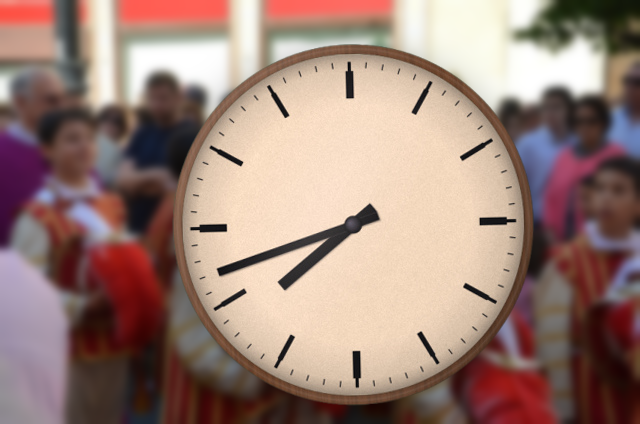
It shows {"hour": 7, "minute": 42}
